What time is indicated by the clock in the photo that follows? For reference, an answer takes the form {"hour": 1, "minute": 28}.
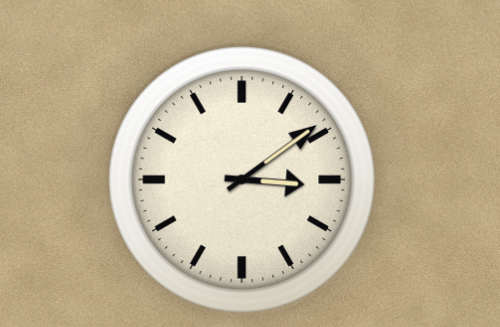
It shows {"hour": 3, "minute": 9}
